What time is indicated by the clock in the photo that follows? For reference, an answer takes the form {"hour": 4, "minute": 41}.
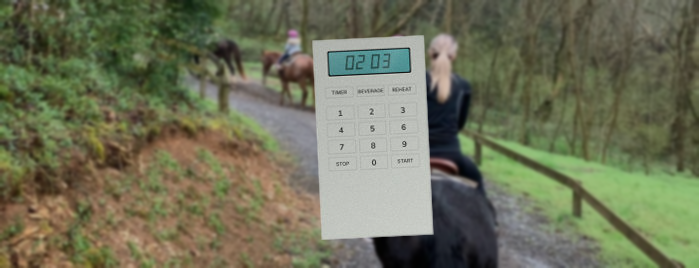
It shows {"hour": 2, "minute": 3}
